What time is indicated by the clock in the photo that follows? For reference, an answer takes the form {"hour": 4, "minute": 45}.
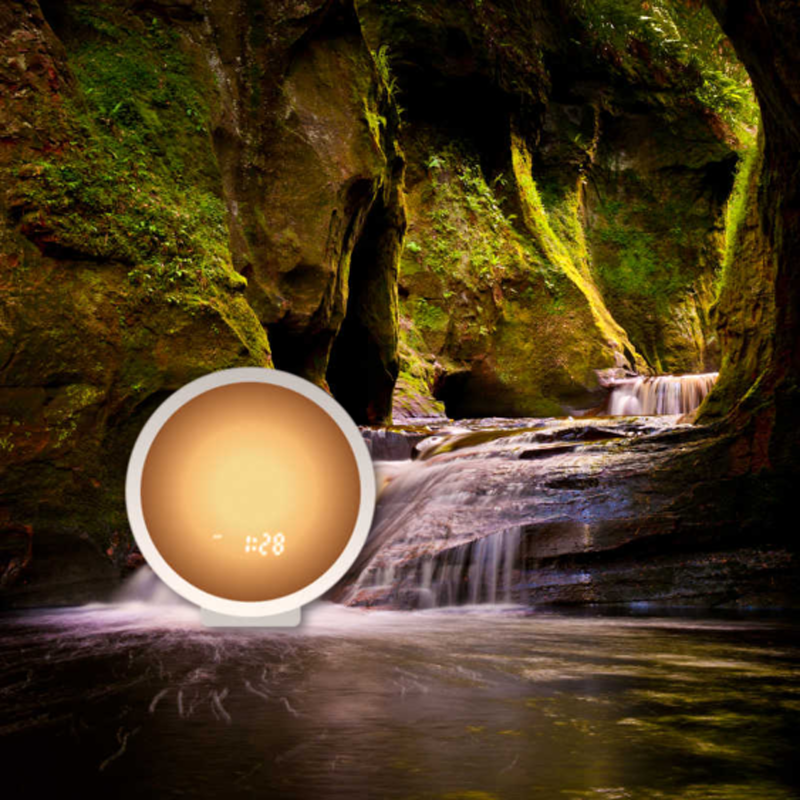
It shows {"hour": 1, "minute": 28}
